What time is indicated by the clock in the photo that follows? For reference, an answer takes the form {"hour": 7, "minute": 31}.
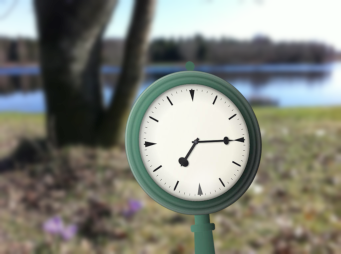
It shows {"hour": 7, "minute": 15}
